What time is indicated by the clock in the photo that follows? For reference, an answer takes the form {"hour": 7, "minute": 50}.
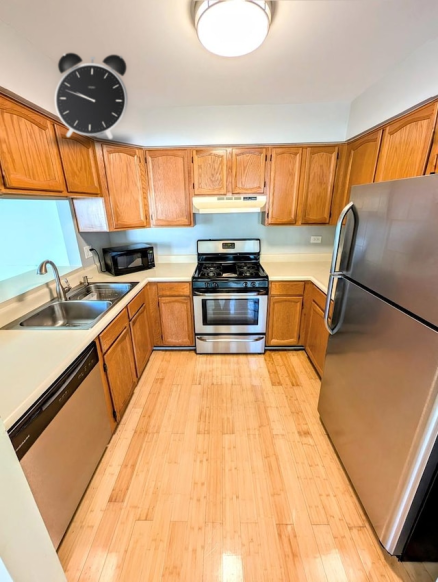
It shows {"hour": 9, "minute": 48}
